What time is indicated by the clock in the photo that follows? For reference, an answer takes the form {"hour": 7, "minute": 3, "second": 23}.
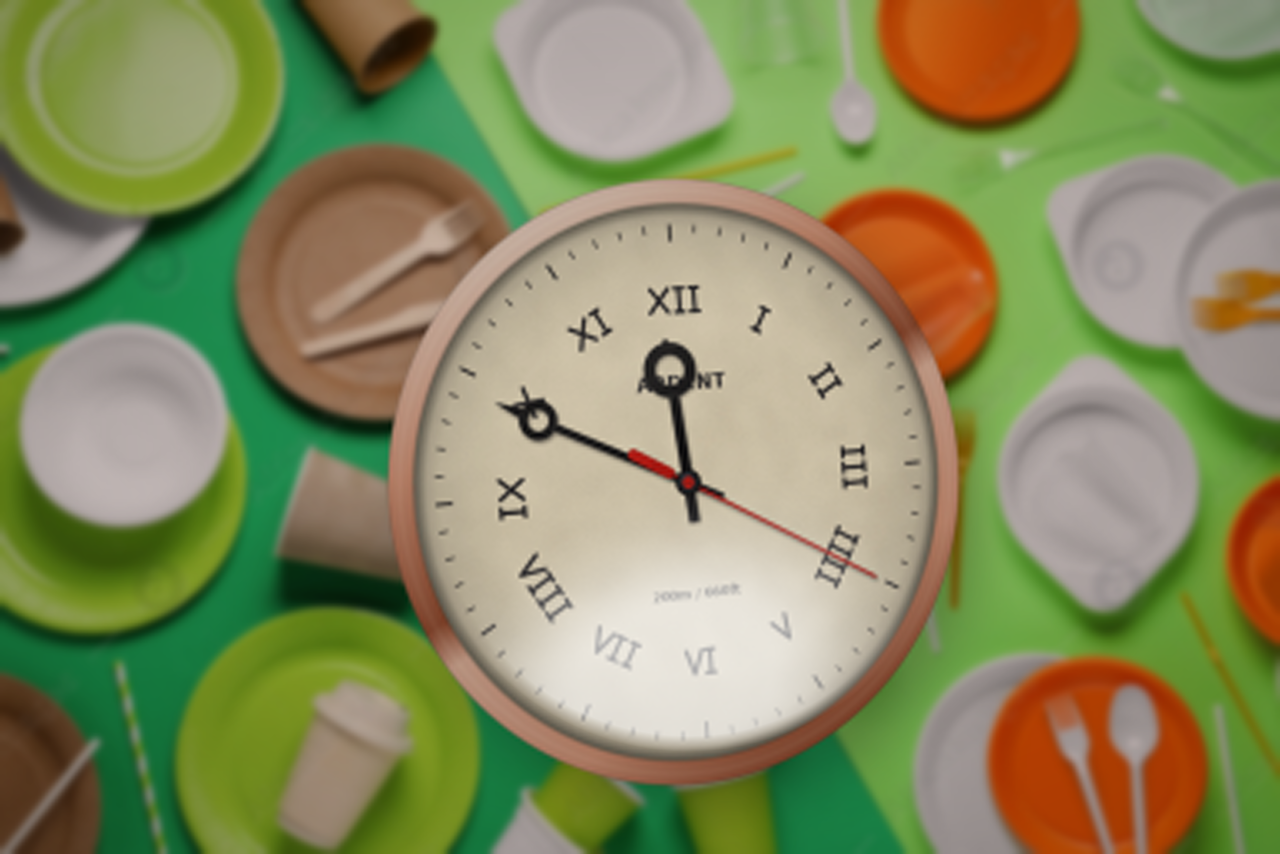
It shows {"hour": 11, "minute": 49, "second": 20}
